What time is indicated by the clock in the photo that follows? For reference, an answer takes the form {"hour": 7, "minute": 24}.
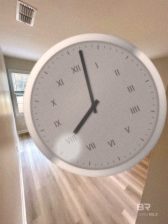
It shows {"hour": 8, "minute": 2}
